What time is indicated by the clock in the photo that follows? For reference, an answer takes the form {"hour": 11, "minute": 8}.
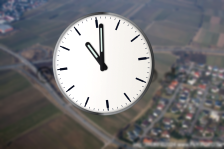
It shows {"hour": 11, "minute": 1}
